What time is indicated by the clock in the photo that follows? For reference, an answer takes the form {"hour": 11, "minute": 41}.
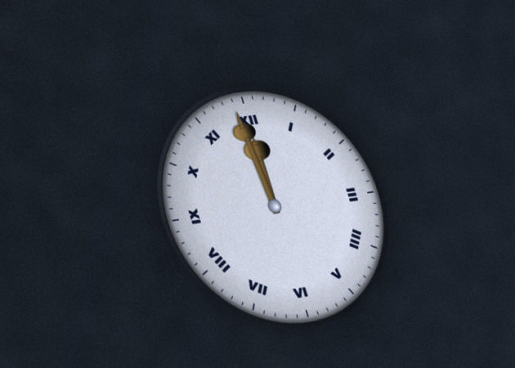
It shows {"hour": 11, "minute": 59}
